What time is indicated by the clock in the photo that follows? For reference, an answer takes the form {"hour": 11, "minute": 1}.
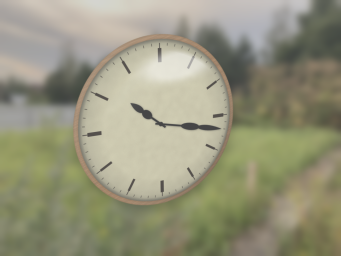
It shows {"hour": 10, "minute": 17}
